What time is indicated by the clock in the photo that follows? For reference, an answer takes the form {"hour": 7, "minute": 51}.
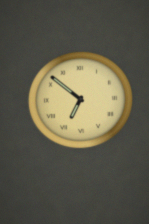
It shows {"hour": 6, "minute": 52}
